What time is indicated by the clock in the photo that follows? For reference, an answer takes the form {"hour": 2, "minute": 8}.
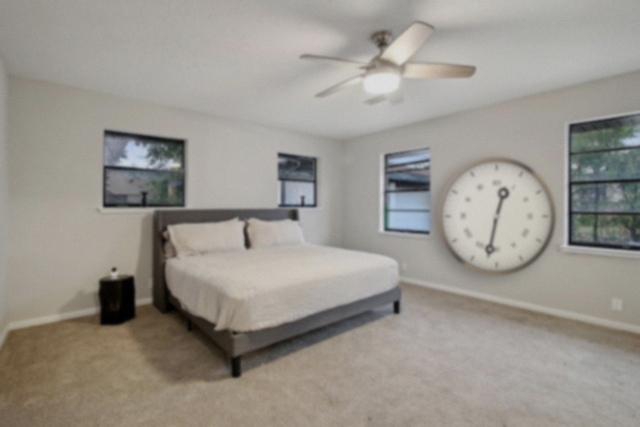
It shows {"hour": 12, "minute": 32}
